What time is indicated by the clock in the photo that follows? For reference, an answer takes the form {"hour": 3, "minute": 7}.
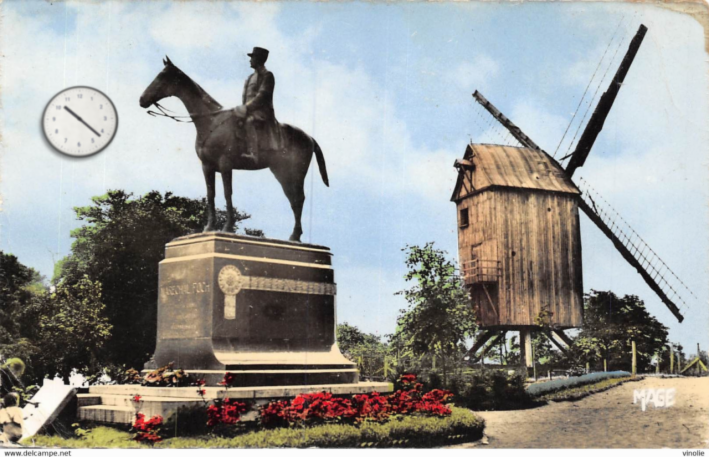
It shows {"hour": 10, "minute": 22}
